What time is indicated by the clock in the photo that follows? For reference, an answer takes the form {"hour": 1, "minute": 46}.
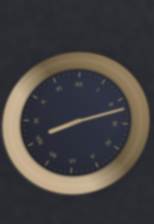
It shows {"hour": 8, "minute": 12}
